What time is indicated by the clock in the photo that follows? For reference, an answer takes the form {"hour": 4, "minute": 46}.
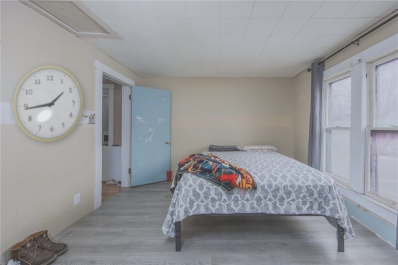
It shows {"hour": 1, "minute": 44}
